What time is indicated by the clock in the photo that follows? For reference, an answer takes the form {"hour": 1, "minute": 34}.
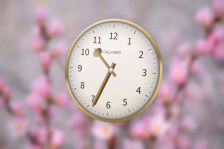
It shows {"hour": 10, "minute": 34}
